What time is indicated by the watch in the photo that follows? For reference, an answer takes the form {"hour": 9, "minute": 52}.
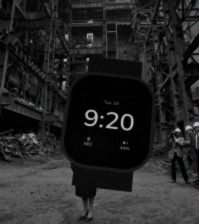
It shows {"hour": 9, "minute": 20}
